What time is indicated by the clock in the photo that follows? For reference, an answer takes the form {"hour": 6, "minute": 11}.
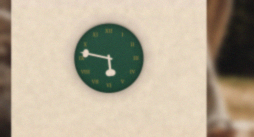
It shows {"hour": 5, "minute": 47}
